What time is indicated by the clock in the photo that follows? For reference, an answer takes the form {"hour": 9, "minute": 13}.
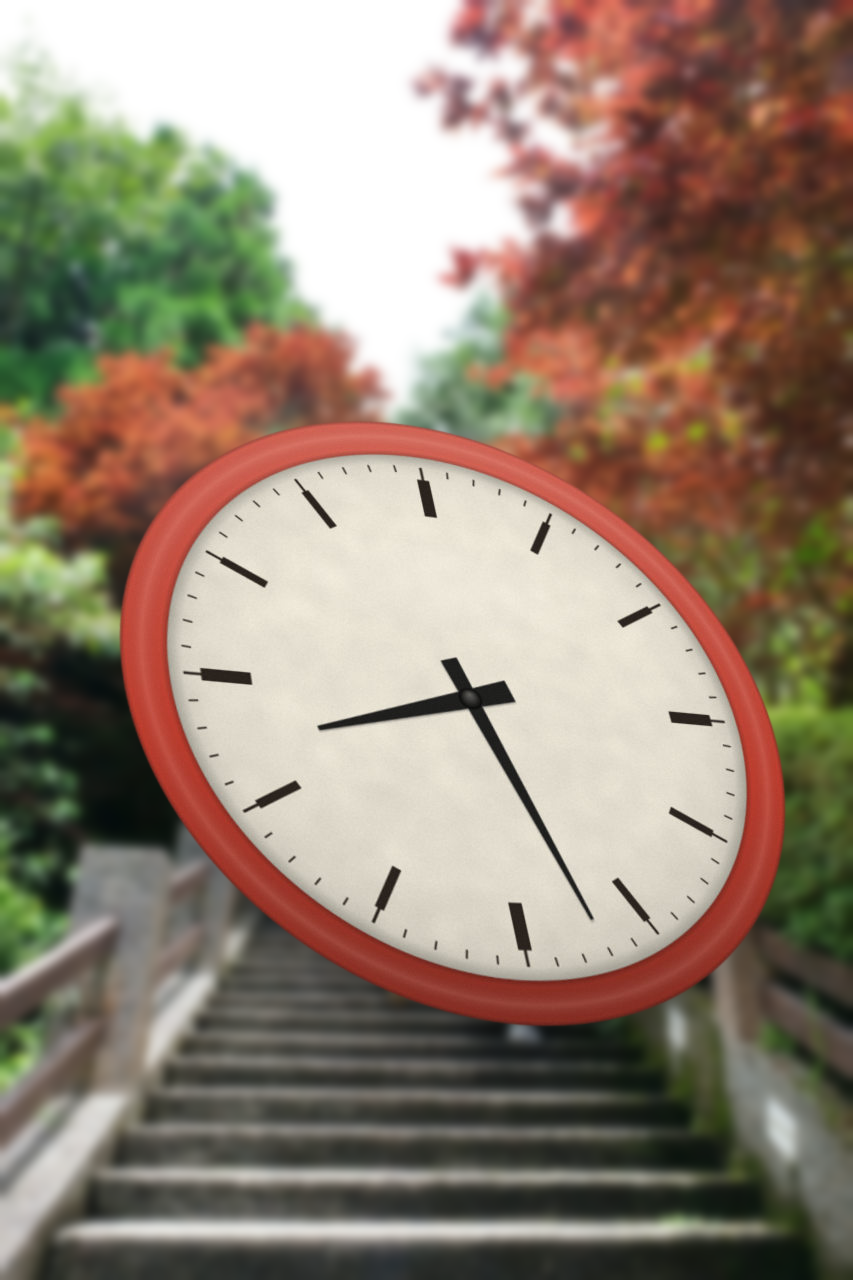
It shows {"hour": 8, "minute": 27}
